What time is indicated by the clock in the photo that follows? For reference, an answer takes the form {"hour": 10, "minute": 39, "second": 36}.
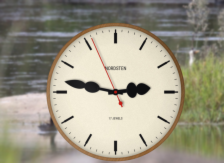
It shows {"hour": 2, "minute": 46, "second": 56}
